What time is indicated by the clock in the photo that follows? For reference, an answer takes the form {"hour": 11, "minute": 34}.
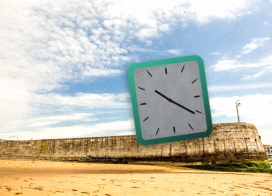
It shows {"hour": 10, "minute": 21}
